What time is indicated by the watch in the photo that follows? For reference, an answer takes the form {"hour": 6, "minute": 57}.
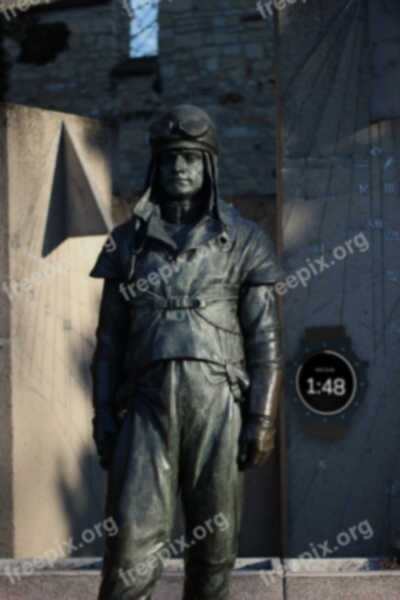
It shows {"hour": 1, "minute": 48}
